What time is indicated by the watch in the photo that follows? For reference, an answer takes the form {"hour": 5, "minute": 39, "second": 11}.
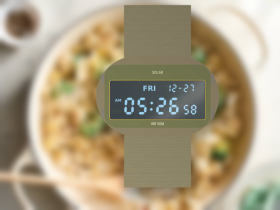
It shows {"hour": 5, "minute": 26, "second": 58}
